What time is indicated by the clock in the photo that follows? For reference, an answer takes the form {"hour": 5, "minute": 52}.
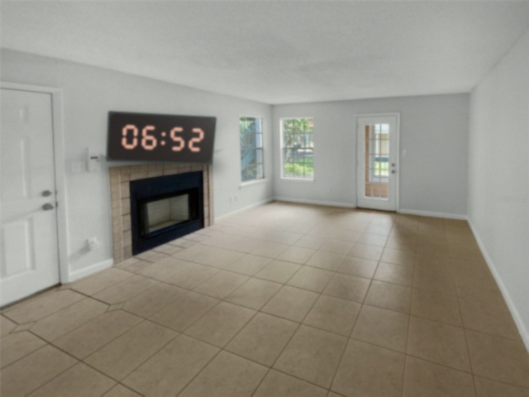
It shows {"hour": 6, "minute": 52}
